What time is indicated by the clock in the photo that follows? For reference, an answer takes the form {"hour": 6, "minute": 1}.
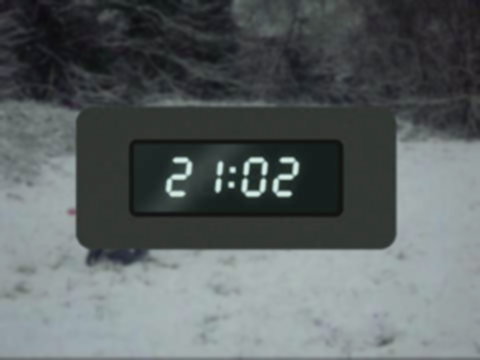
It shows {"hour": 21, "minute": 2}
